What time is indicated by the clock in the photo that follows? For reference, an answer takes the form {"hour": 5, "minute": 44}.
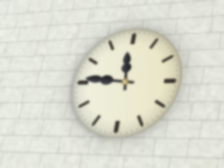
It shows {"hour": 11, "minute": 46}
